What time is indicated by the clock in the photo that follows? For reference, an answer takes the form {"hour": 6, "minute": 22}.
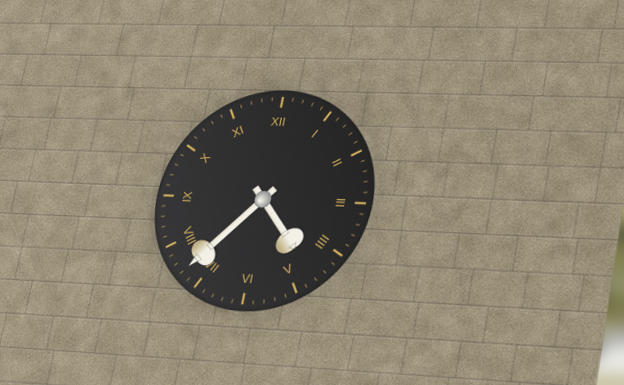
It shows {"hour": 4, "minute": 37}
